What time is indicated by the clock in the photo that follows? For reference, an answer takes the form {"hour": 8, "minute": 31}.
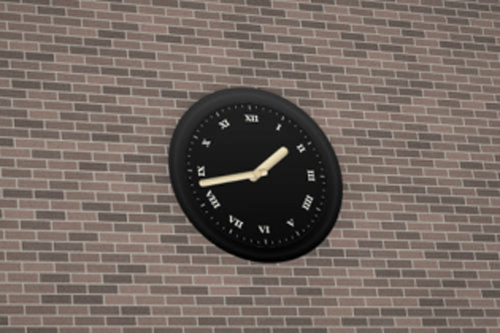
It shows {"hour": 1, "minute": 43}
